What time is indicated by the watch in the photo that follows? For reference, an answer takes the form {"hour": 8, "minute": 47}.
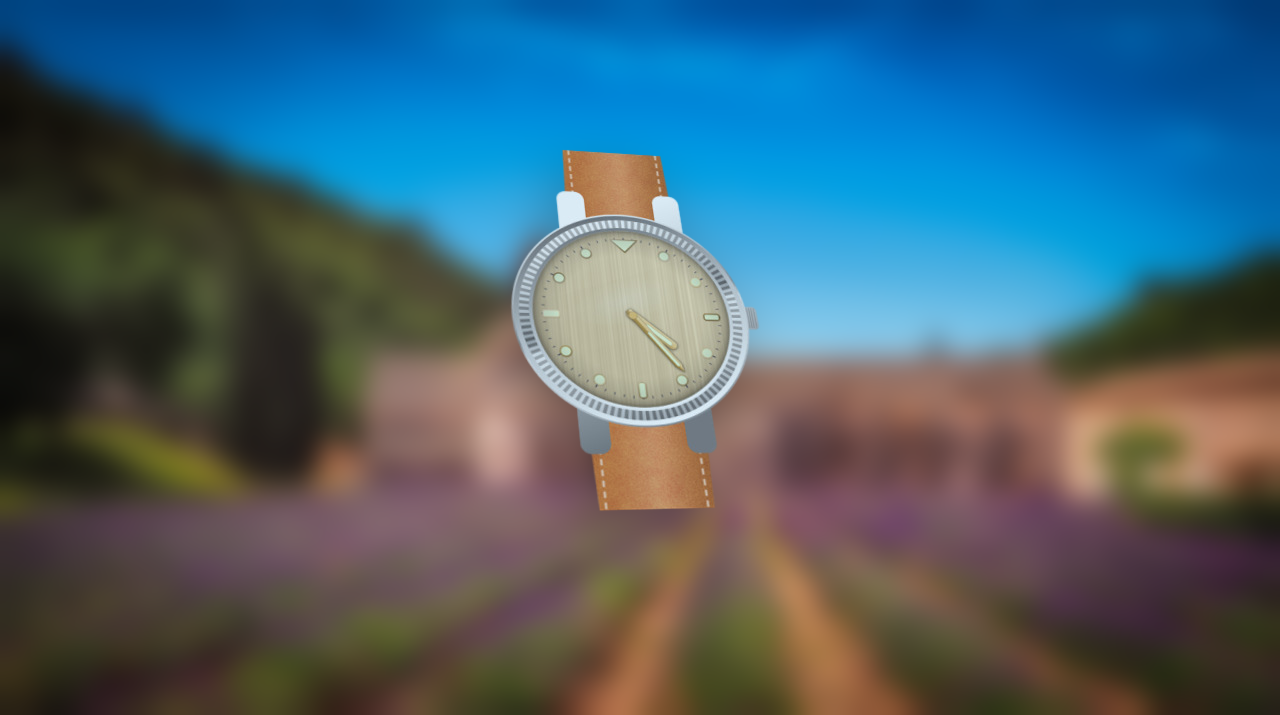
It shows {"hour": 4, "minute": 24}
